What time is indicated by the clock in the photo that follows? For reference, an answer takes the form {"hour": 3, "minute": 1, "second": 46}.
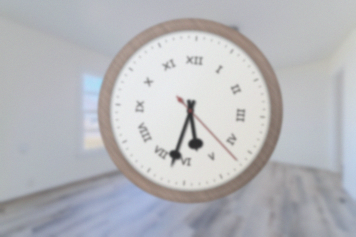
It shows {"hour": 5, "minute": 32, "second": 22}
